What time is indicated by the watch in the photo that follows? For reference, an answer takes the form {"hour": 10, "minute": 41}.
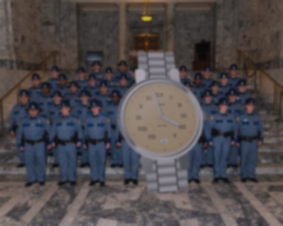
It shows {"hour": 3, "minute": 58}
